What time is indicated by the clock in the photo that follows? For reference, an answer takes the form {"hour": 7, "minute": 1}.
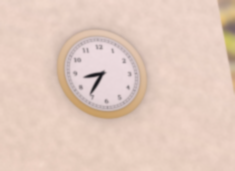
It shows {"hour": 8, "minute": 36}
